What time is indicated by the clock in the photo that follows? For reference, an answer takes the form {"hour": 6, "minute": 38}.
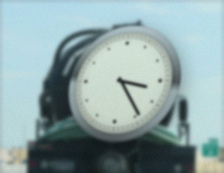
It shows {"hour": 3, "minute": 24}
